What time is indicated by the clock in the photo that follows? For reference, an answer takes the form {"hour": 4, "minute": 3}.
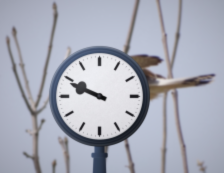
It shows {"hour": 9, "minute": 49}
